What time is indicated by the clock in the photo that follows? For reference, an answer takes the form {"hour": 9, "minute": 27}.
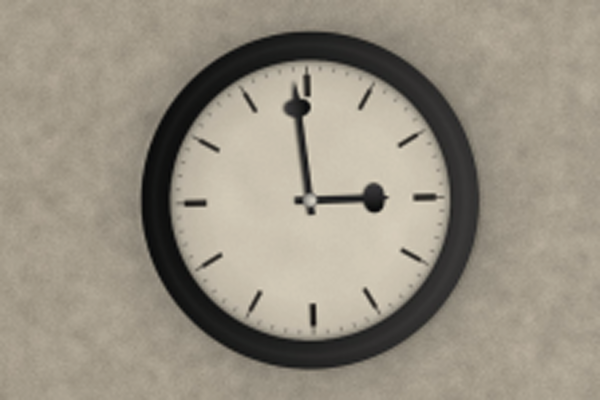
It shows {"hour": 2, "minute": 59}
